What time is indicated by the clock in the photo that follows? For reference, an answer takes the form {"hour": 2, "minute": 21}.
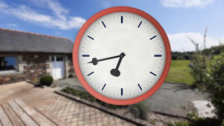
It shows {"hour": 6, "minute": 43}
